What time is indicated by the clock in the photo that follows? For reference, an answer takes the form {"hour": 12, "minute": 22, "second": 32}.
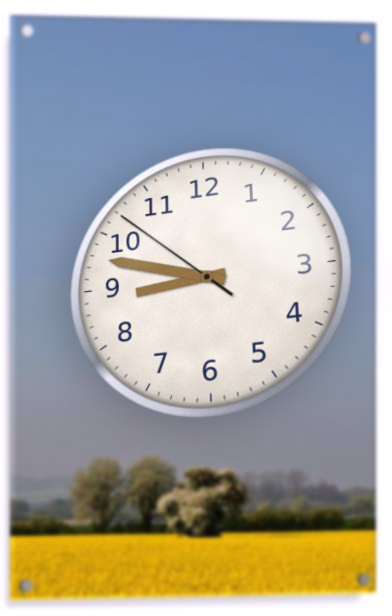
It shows {"hour": 8, "minute": 47, "second": 52}
